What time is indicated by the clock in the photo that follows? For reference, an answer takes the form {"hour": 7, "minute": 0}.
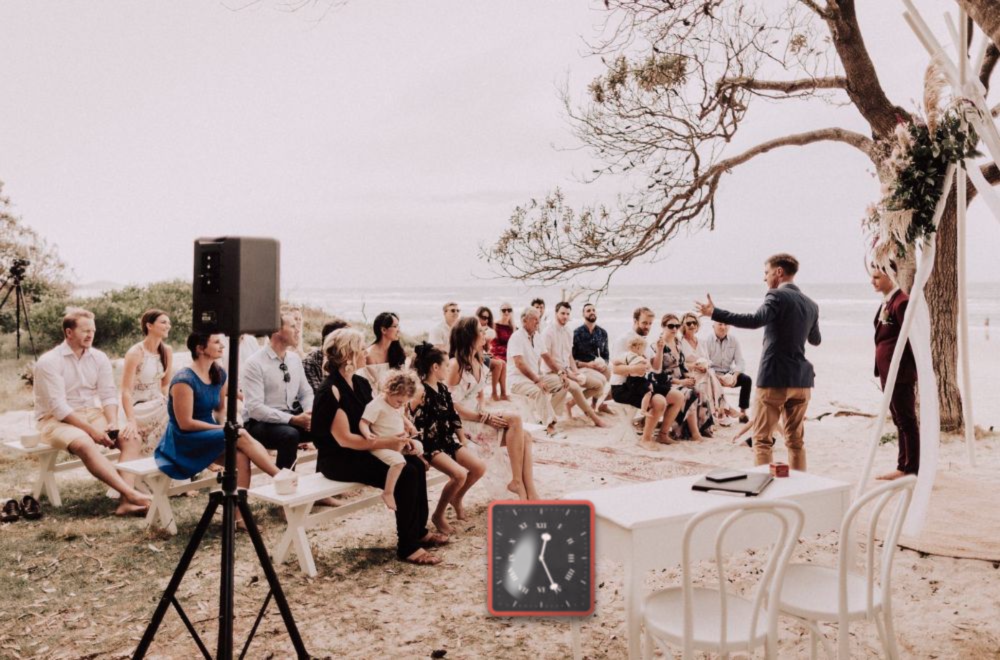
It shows {"hour": 12, "minute": 26}
